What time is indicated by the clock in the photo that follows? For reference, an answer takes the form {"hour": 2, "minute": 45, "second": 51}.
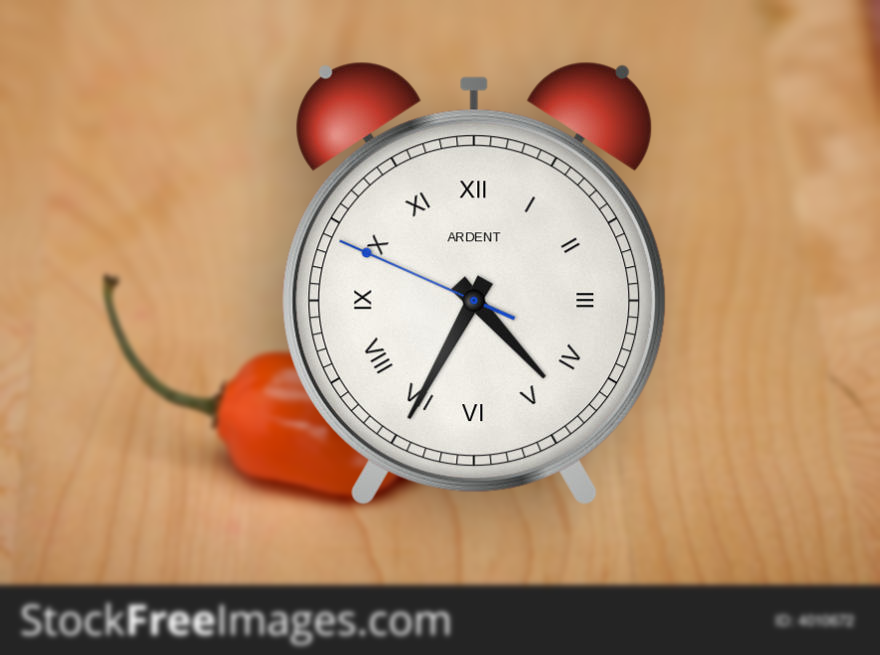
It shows {"hour": 4, "minute": 34, "second": 49}
